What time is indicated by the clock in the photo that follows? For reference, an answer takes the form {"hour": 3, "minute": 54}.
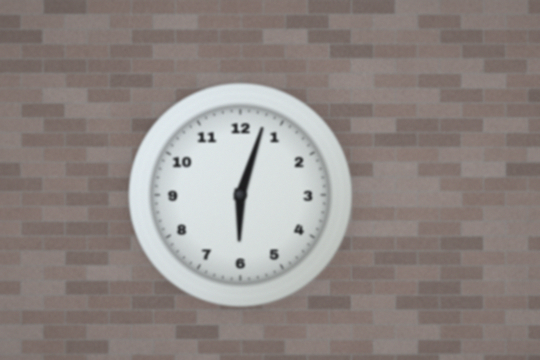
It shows {"hour": 6, "minute": 3}
